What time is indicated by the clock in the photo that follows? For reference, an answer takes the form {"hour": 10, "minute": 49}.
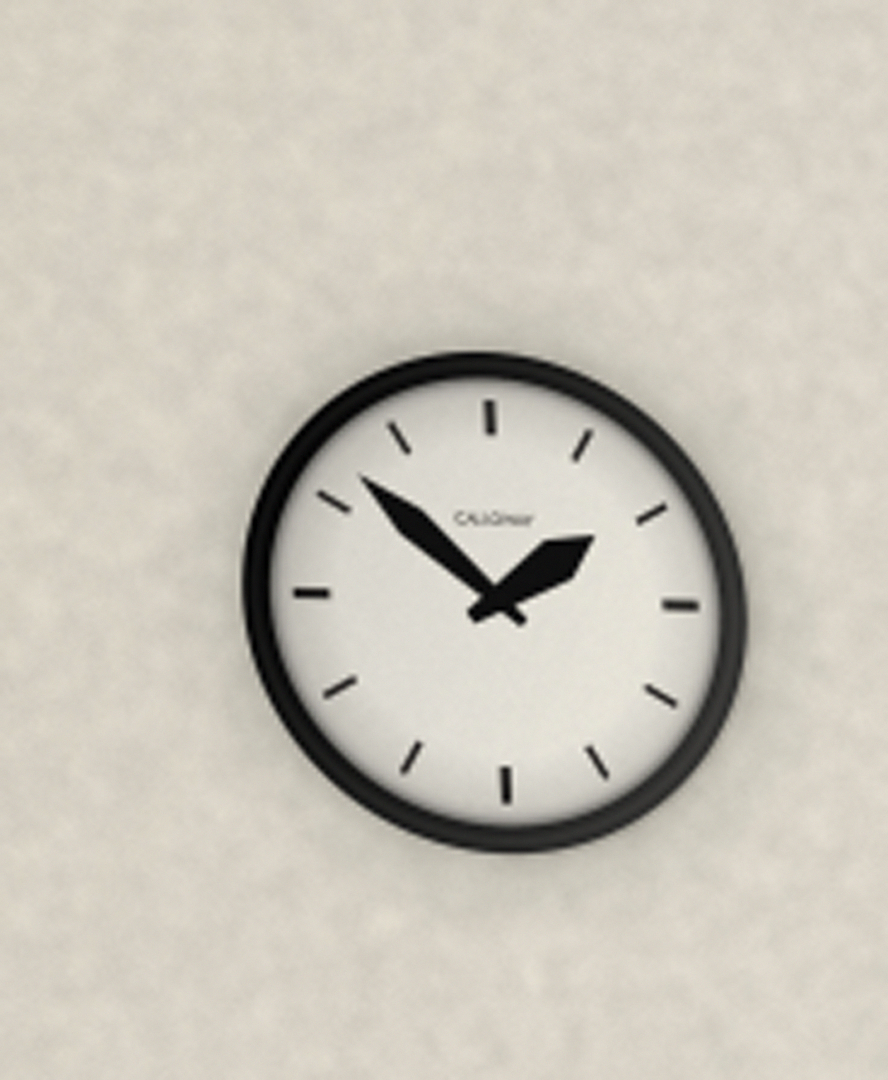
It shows {"hour": 1, "minute": 52}
